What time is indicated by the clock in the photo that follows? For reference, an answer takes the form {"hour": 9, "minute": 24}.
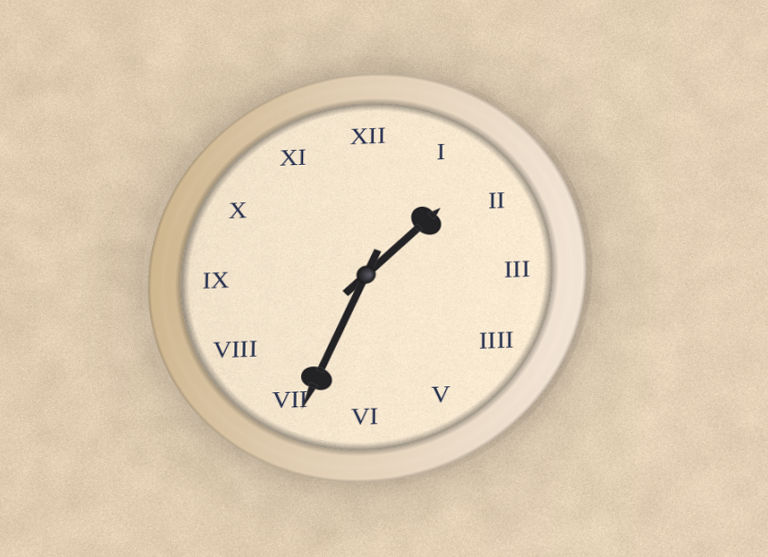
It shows {"hour": 1, "minute": 34}
